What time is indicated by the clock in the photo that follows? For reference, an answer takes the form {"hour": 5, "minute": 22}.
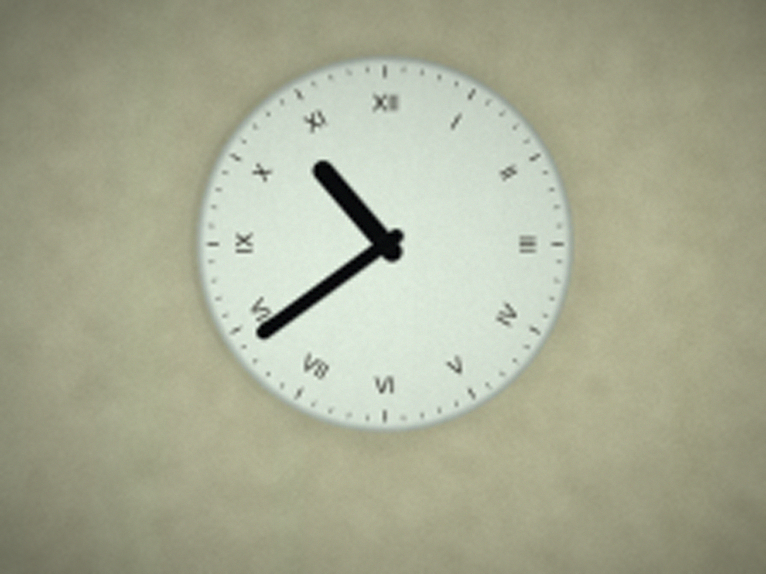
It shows {"hour": 10, "minute": 39}
